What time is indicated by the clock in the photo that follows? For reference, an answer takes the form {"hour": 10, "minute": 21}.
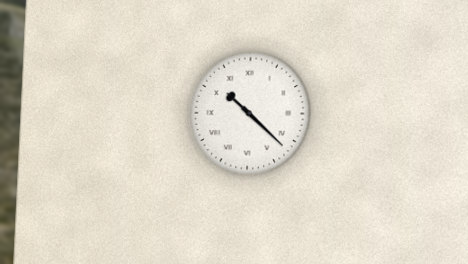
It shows {"hour": 10, "minute": 22}
